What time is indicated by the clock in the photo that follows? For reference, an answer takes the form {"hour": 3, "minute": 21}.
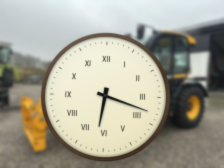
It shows {"hour": 6, "minute": 18}
